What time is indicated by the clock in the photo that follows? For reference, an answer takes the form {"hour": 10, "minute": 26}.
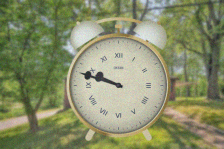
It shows {"hour": 9, "minute": 48}
